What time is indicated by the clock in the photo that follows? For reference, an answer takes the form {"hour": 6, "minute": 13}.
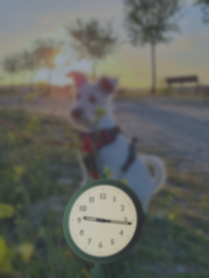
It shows {"hour": 9, "minute": 16}
